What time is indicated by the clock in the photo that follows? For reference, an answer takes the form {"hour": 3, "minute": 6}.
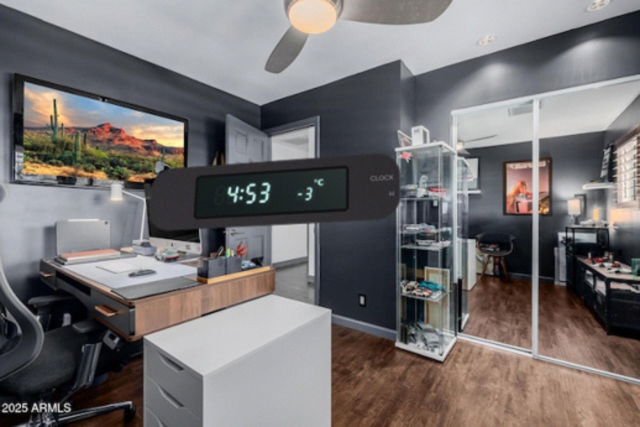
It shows {"hour": 4, "minute": 53}
